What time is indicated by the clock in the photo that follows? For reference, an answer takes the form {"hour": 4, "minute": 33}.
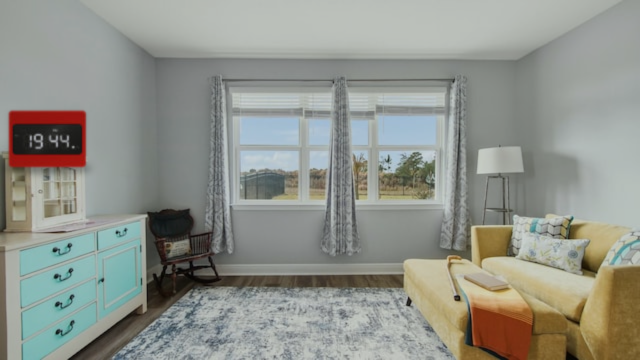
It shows {"hour": 19, "minute": 44}
